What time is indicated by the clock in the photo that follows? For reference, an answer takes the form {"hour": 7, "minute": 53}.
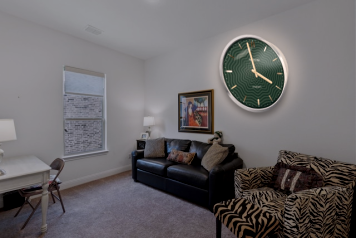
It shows {"hour": 3, "minute": 58}
